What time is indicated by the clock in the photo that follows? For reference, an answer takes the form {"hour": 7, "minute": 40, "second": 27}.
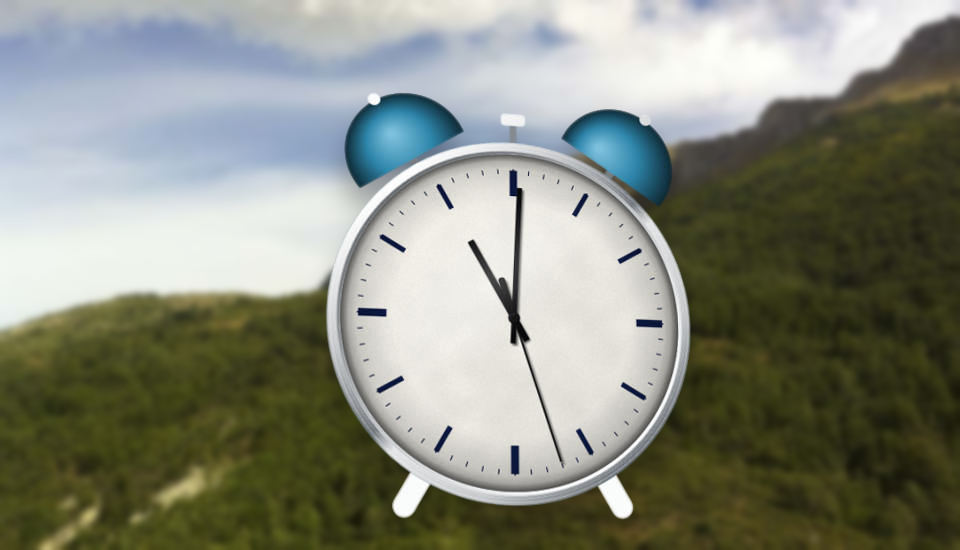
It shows {"hour": 11, "minute": 0, "second": 27}
